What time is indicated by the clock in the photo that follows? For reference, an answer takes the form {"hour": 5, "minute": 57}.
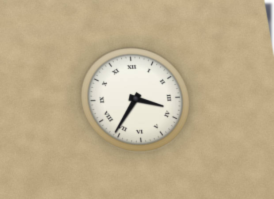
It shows {"hour": 3, "minute": 36}
